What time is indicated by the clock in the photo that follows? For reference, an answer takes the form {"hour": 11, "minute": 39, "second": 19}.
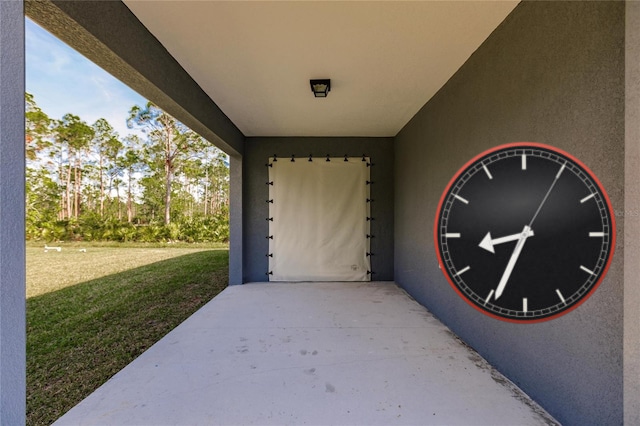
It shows {"hour": 8, "minute": 34, "second": 5}
